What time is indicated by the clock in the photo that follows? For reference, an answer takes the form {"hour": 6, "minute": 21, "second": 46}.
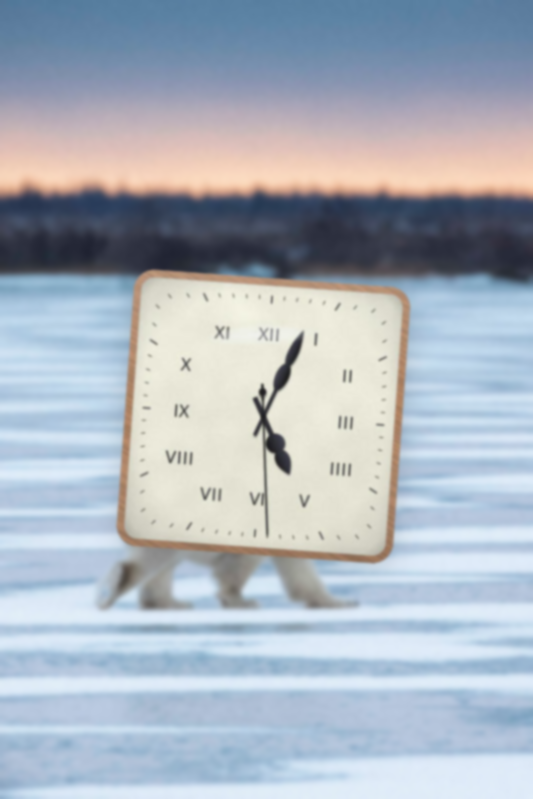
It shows {"hour": 5, "minute": 3, "second": 29}
